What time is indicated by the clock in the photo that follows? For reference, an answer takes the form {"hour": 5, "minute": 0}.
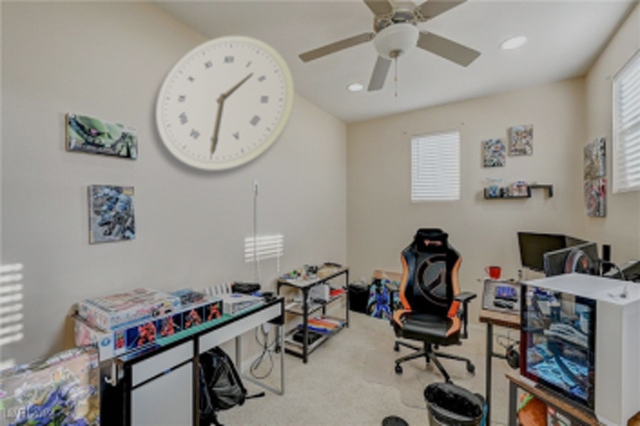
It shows {"hour": 1, "minute": 30}
